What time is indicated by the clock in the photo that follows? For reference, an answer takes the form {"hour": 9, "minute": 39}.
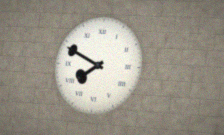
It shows {"hour": 7, "minute": 49}
